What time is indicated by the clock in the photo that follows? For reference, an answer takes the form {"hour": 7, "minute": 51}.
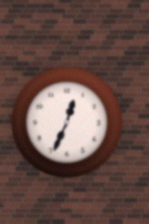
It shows {"hour": 12, "minute": 34}
